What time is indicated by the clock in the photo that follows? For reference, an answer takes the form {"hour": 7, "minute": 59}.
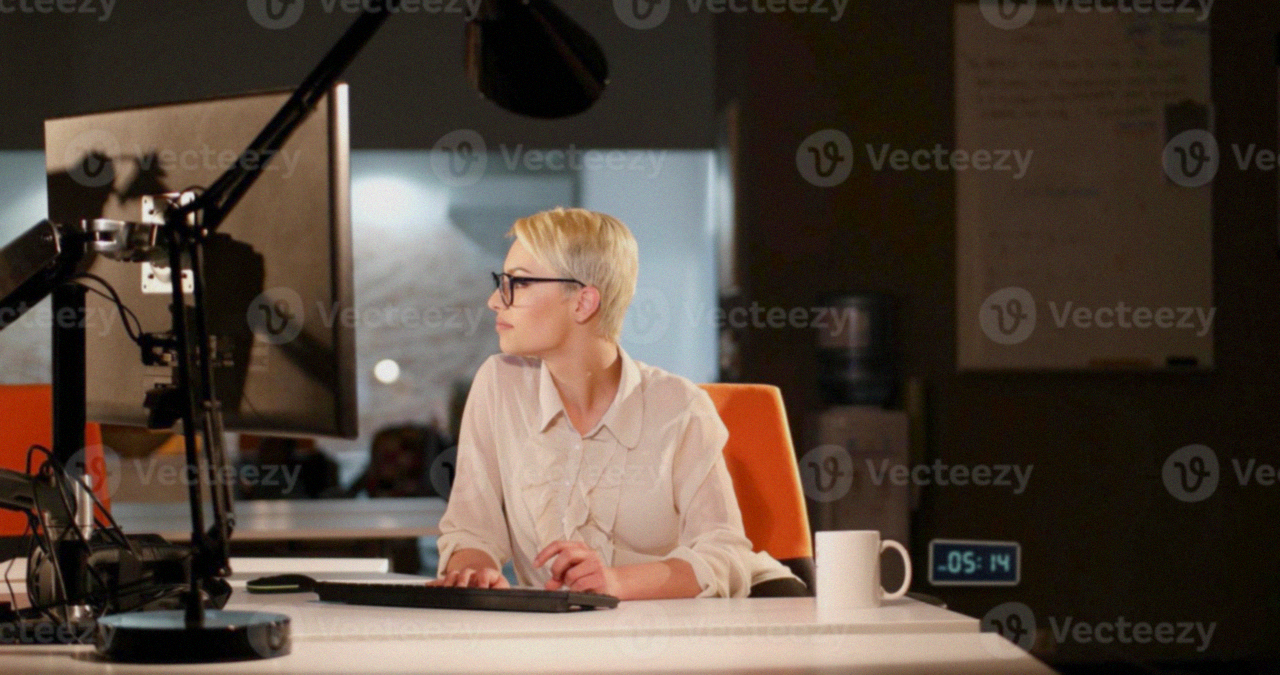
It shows {"hour": 5, "minute": 14}
